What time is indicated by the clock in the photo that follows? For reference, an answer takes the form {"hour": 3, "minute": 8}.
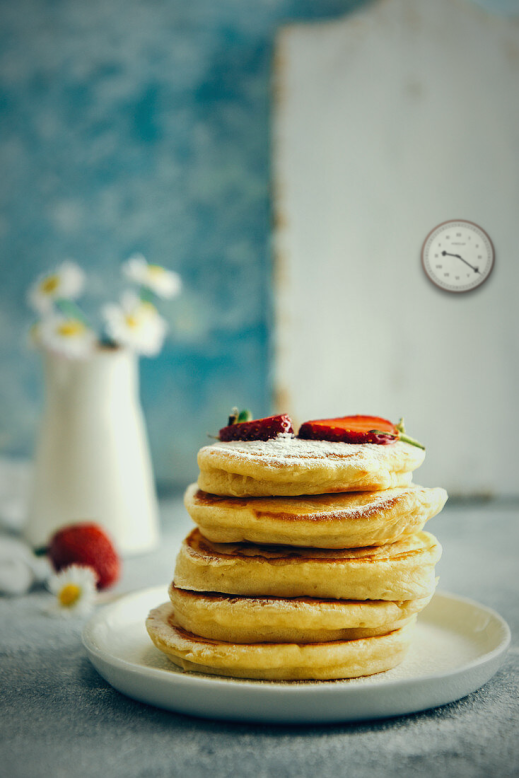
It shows {"hour": 9, "minute": 21}
